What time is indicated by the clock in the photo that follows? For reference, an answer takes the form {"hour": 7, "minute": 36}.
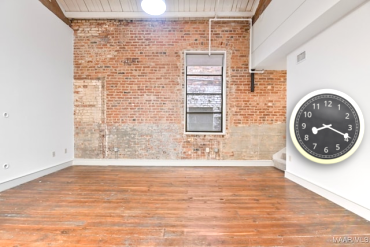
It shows {"hour": 8, "minute": 19}
